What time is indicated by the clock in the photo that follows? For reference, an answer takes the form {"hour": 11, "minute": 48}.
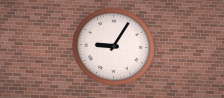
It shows {"hour": 9, "minute": 5}
